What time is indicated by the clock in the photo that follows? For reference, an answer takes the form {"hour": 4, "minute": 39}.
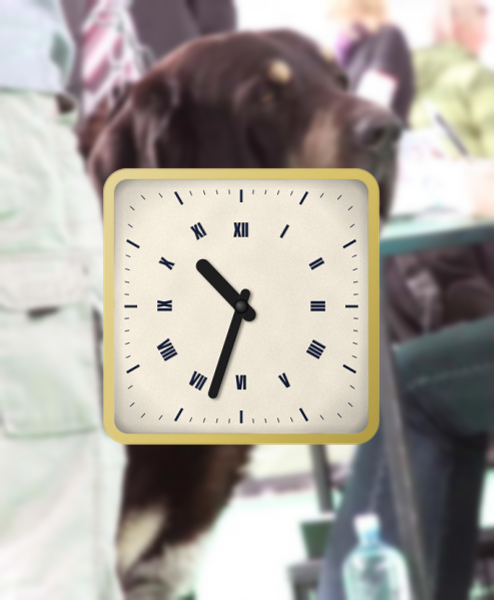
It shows {"hour": 10, "minute": 33}
